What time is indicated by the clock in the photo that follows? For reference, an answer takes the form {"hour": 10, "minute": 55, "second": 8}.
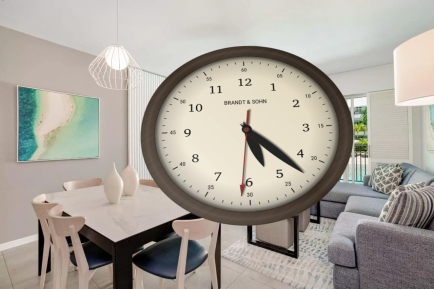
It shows {"hour": 5, "minute": 22, "second": 31}
